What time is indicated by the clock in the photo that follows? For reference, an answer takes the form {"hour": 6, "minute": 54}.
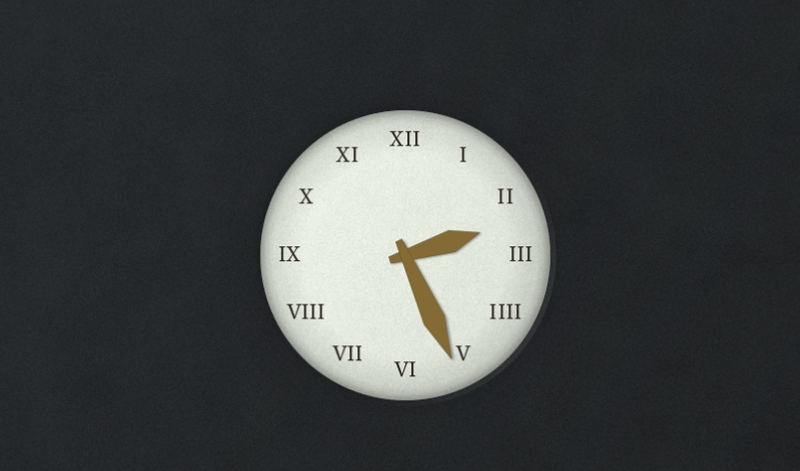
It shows {"hour": 2, "minute": 26}
